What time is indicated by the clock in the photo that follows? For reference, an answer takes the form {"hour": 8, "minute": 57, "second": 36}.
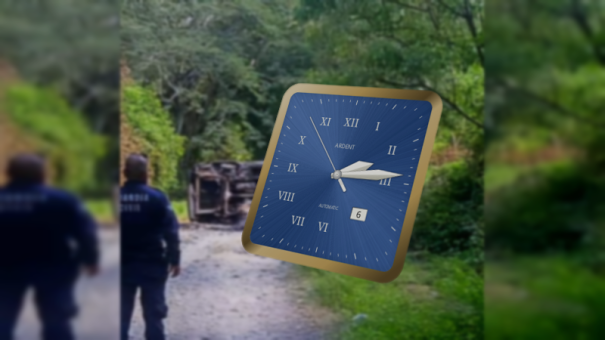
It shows {"hour": 2, "minute": 13, "second": 53}
